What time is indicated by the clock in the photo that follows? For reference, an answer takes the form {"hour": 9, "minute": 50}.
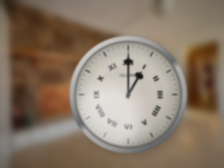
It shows {"hour": 1, "minute": 0}
